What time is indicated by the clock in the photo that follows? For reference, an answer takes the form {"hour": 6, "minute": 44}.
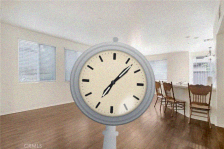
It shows {"hour": 7, "minute": 7}
